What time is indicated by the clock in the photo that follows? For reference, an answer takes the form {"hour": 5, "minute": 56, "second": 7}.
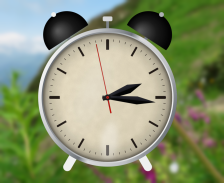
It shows {"hour": 2, "minute": 15, "second": 58}
